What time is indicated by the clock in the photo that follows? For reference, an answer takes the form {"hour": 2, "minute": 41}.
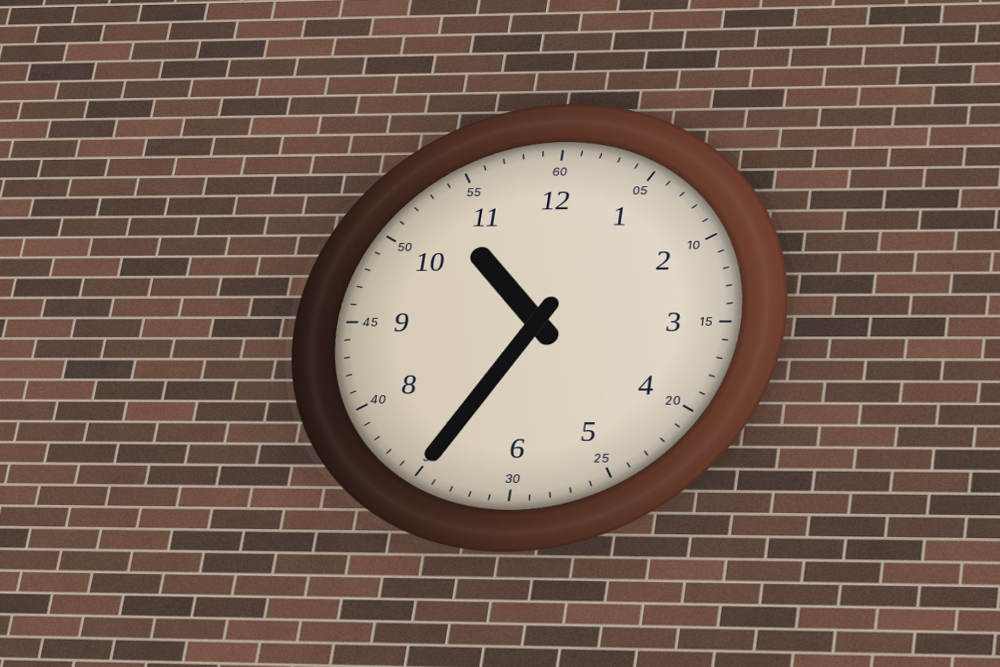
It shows {"hour": 10, "minute": 35}
